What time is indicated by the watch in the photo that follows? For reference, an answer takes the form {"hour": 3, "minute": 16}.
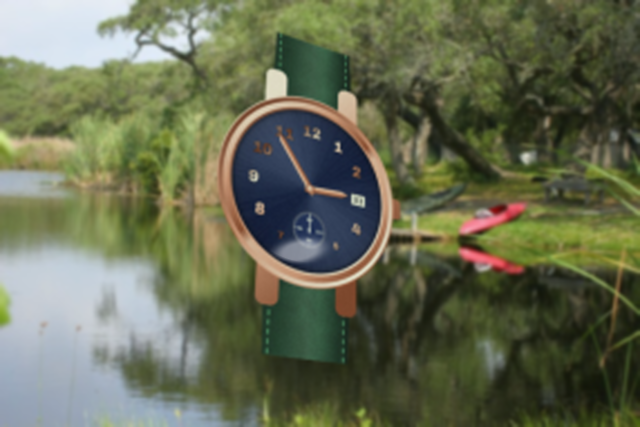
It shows {"hour": 2, "minute": 54}
